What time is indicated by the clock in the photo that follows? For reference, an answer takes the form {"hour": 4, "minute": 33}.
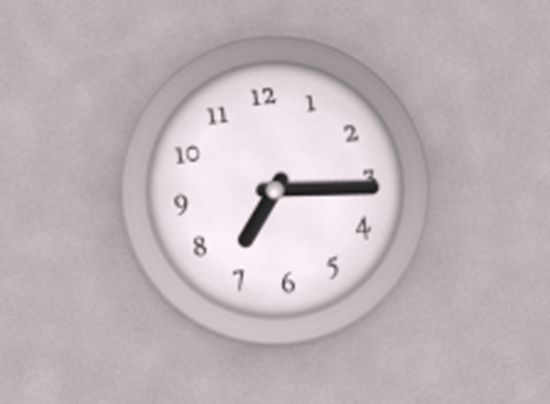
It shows {"hour": 7, "minute": 16}
